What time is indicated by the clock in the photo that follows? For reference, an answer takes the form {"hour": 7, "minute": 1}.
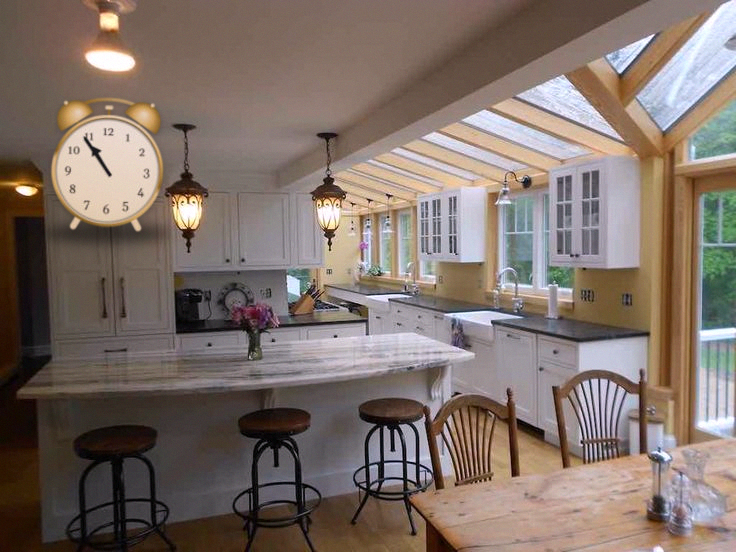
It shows {"hour": 10, "minute": 54}
